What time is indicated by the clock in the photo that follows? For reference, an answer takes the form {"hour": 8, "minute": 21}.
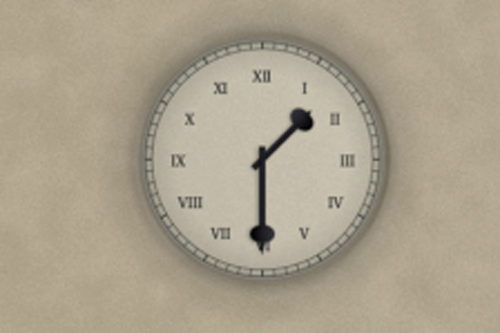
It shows {"hour": 1, "minute": 30}
